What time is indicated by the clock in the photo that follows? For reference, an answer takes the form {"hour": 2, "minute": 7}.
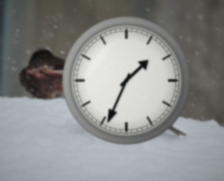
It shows {"hour": 1, "minute": 34}
